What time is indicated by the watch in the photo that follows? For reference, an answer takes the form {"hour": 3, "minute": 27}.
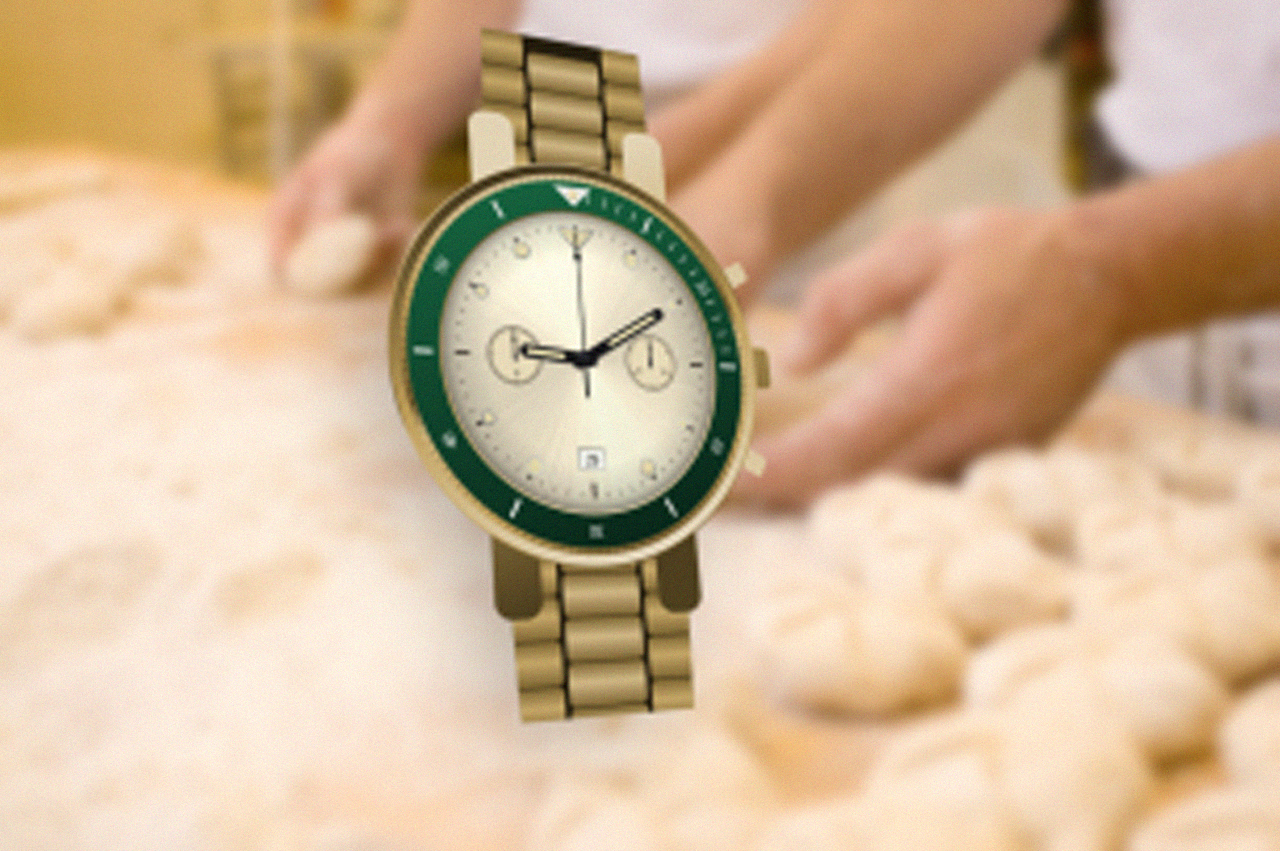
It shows {"hour": 9, "minute": 10}
